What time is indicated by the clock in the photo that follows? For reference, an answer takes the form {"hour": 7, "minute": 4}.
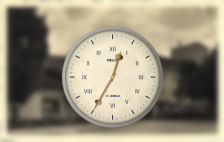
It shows {"hour": 12, "minute": 35}
